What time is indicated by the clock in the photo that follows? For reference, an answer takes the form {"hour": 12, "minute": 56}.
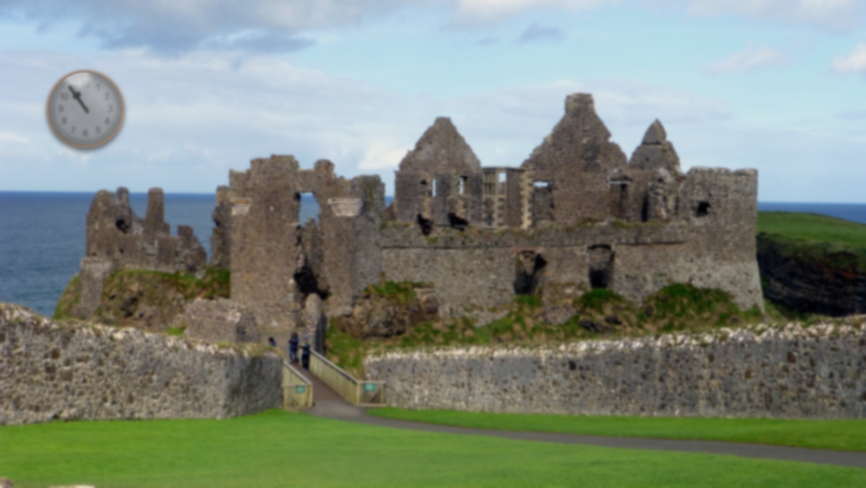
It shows {"hour": 10, "minute": 54}
